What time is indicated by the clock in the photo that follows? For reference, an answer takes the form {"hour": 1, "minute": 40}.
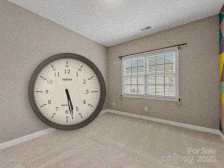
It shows {"hour": 5, "minute": 28}
